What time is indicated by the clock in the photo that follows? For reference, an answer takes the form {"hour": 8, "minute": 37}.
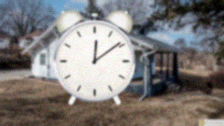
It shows {"hour": 12, "minute": 9}
